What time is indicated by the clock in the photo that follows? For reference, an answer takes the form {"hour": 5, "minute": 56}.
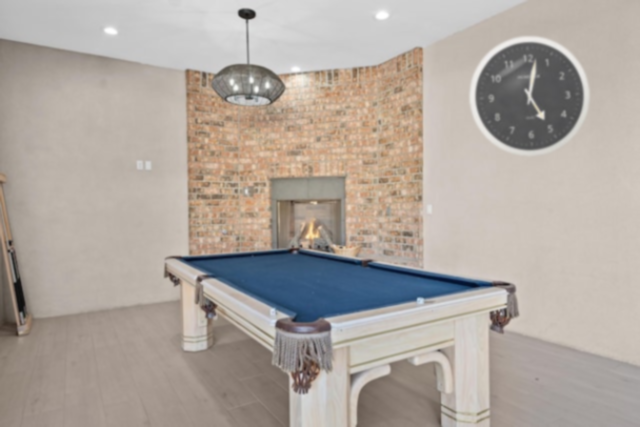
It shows {"hour": 5, "minute": 2}
